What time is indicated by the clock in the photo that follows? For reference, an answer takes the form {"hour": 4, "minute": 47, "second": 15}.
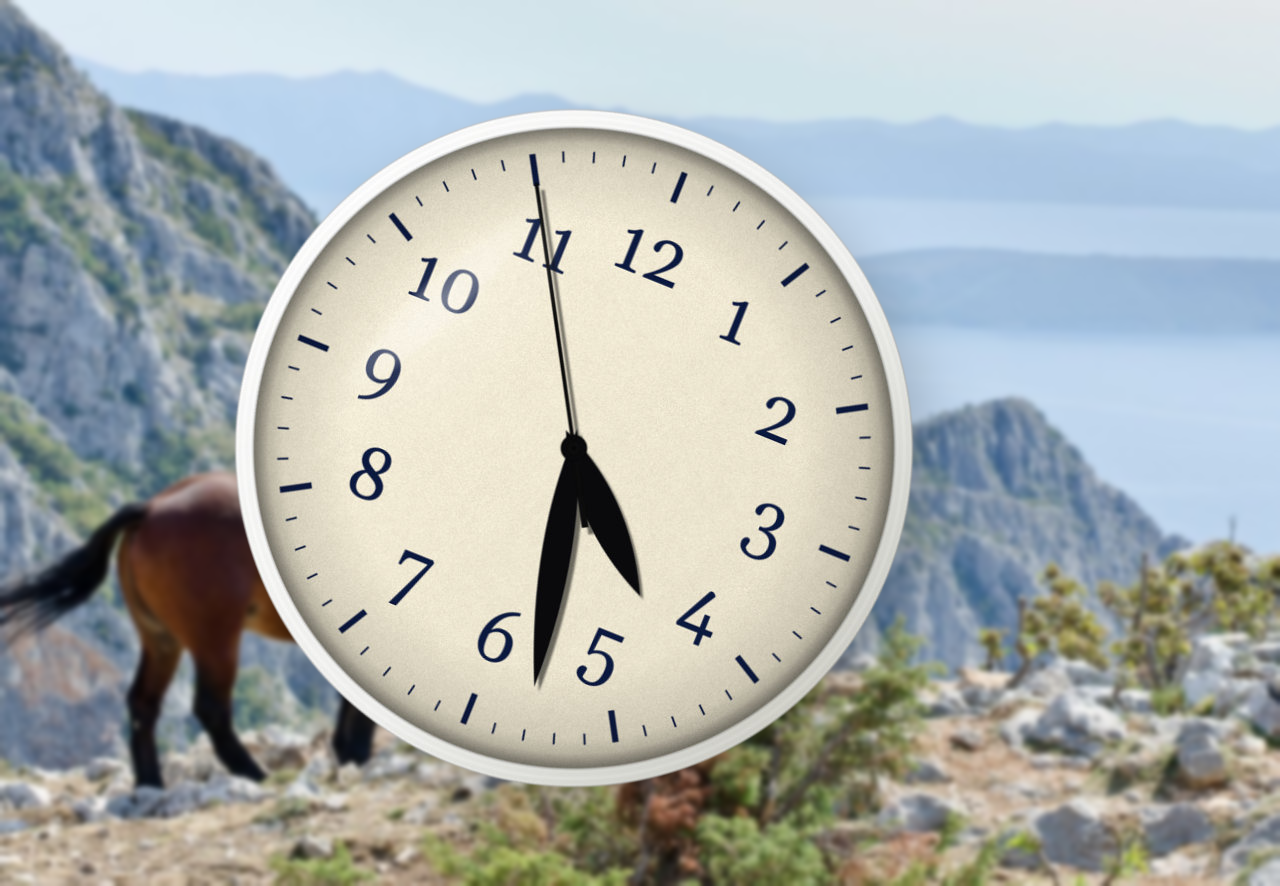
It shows {"hour": 4, "minute": 27, "second": 55}
